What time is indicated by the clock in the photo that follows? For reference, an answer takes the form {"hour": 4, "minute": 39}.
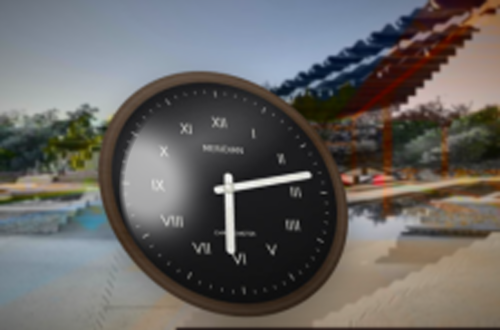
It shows {"hour": 6, "minute": 13}
